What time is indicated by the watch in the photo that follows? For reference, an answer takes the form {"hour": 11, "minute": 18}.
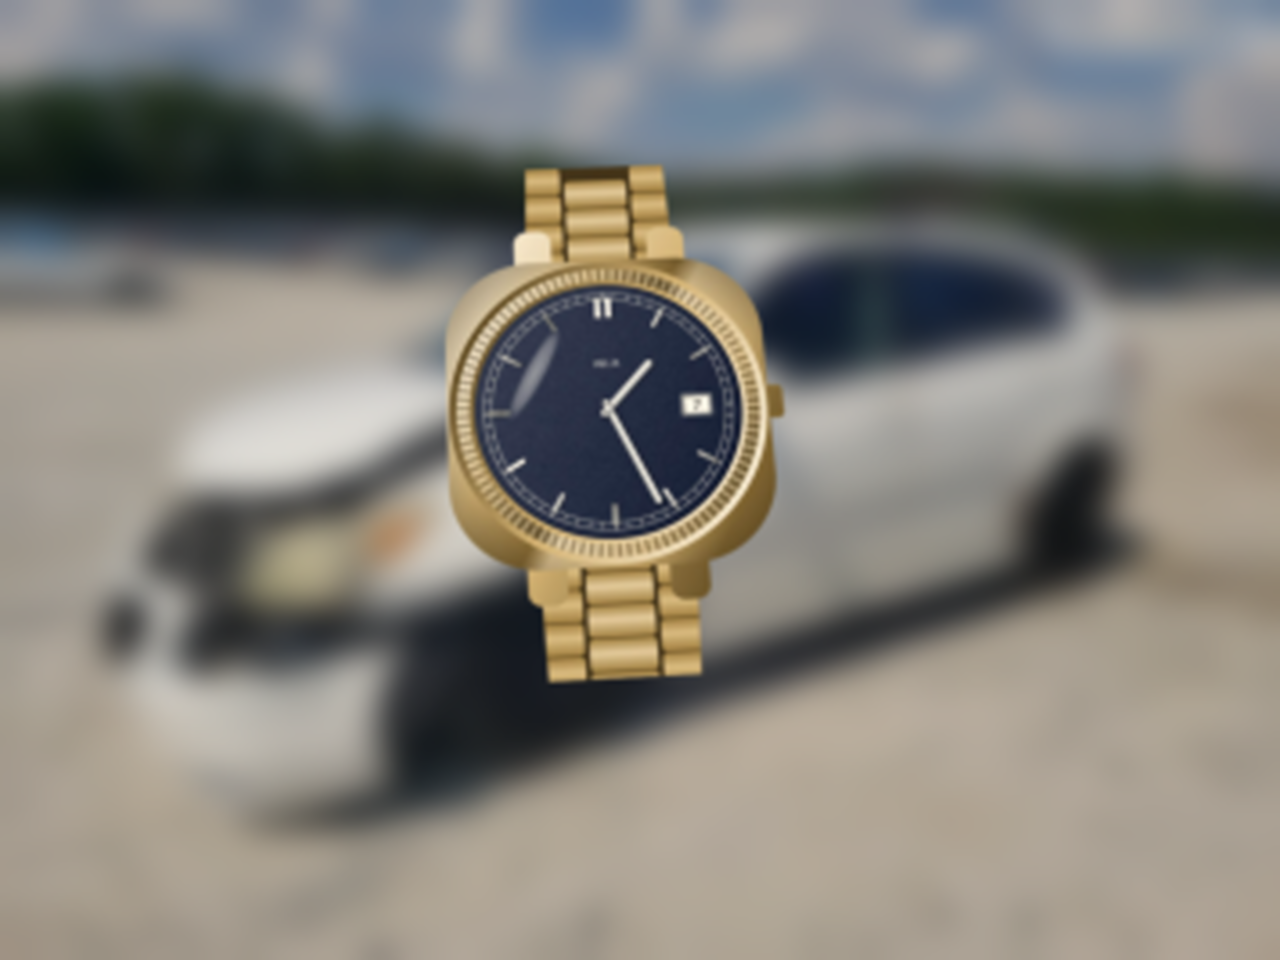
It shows {"hour": 1, "minute": 26}
